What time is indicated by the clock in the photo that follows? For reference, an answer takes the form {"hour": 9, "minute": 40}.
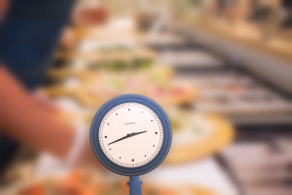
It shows {"hour": 2, "minute": 42}
